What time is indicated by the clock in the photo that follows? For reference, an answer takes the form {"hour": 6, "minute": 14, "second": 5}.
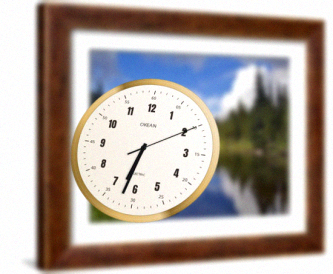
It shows {"hour": 6, "minute": 32, "second": 10}
